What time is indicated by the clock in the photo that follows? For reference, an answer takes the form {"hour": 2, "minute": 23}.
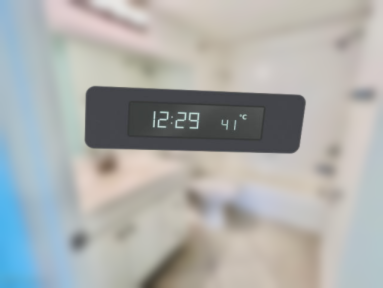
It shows {"hour": 12, "minute": 29}
